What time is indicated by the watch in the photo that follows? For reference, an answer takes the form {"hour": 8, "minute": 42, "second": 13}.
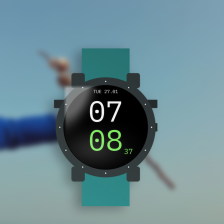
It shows {"hour": 7, "minute": 8, "second": 37}
